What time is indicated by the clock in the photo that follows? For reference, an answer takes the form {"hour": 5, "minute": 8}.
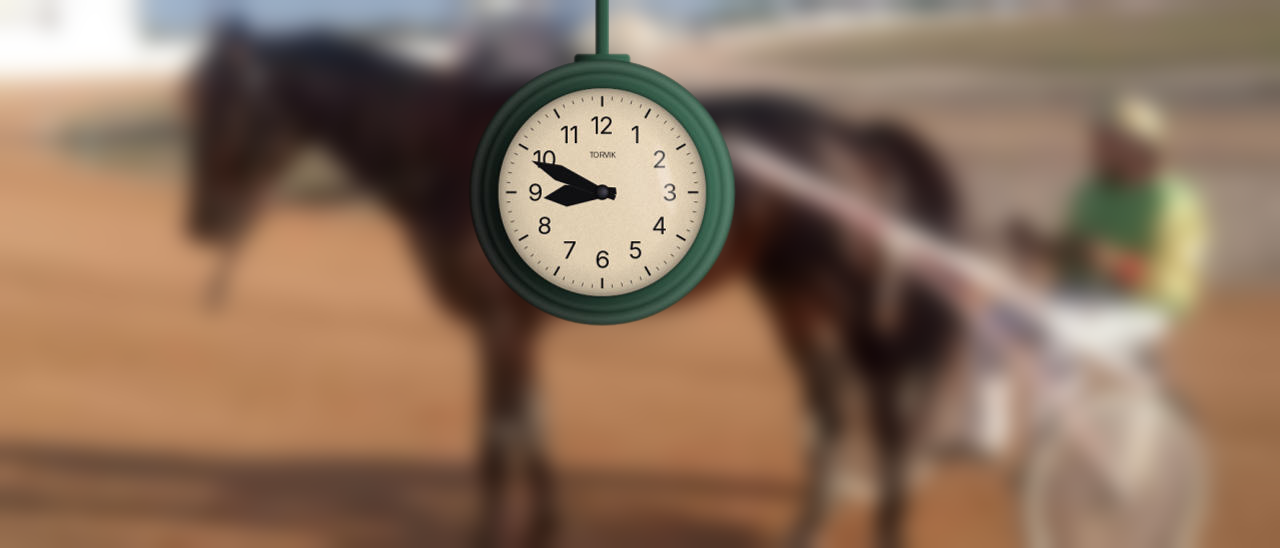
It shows {"hour": 8, "minute": 49}
